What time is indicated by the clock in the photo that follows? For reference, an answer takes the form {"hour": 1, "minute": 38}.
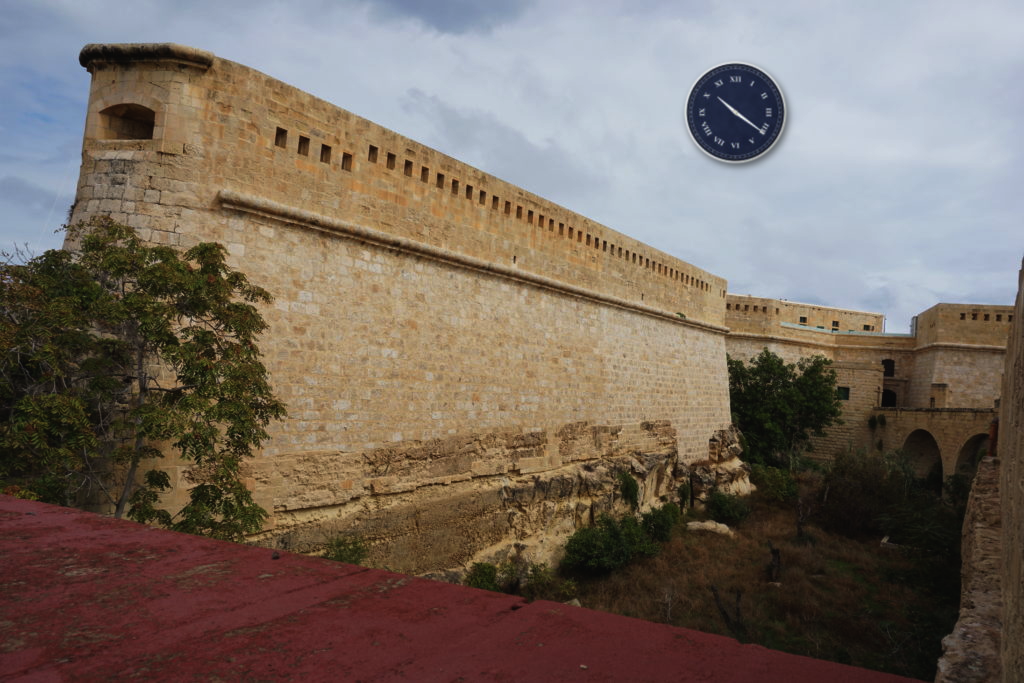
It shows {"hour": 10, "minute": 21}
